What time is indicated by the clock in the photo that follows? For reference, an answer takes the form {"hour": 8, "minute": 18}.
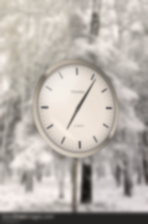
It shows {"hour": 7, "minute": 6}
